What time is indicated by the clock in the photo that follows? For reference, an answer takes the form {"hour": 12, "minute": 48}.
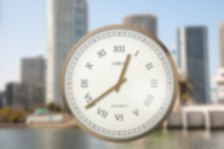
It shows {"hour": 12, "minute": 39}
